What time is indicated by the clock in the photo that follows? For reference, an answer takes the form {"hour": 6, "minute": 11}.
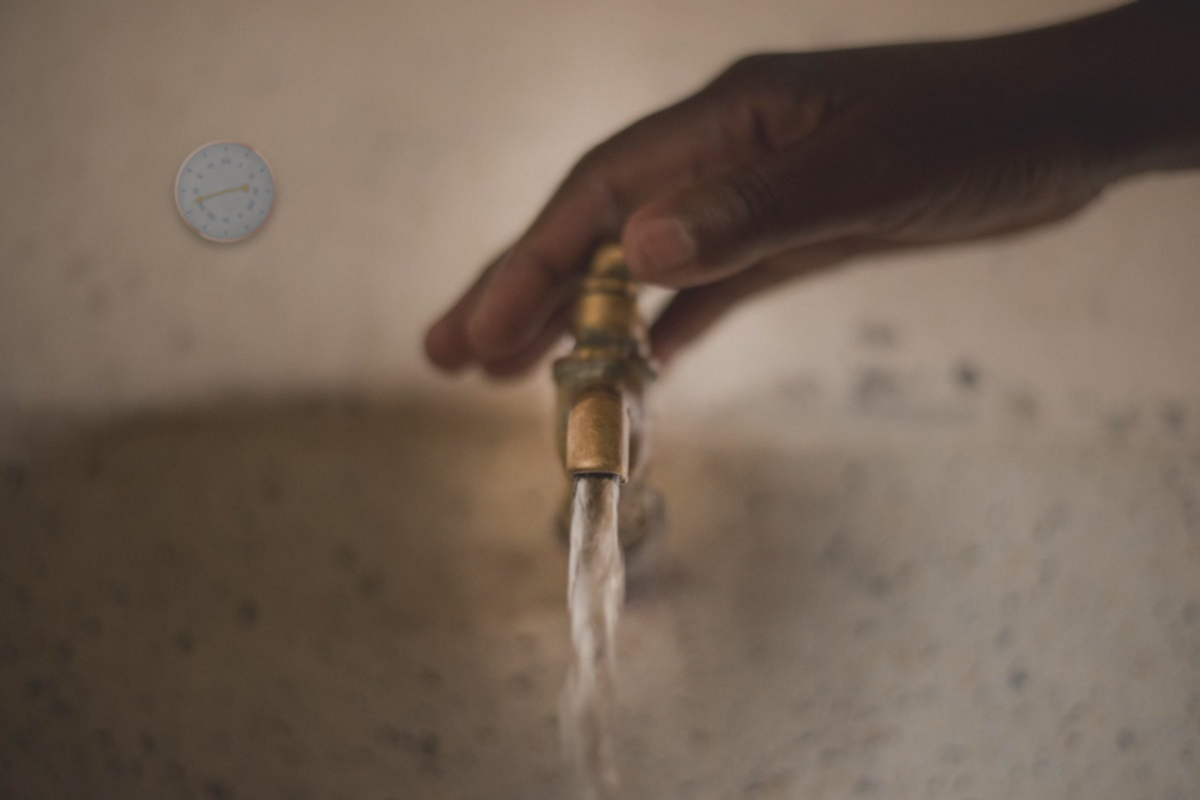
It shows {"hour": 2, "minute": 42}
